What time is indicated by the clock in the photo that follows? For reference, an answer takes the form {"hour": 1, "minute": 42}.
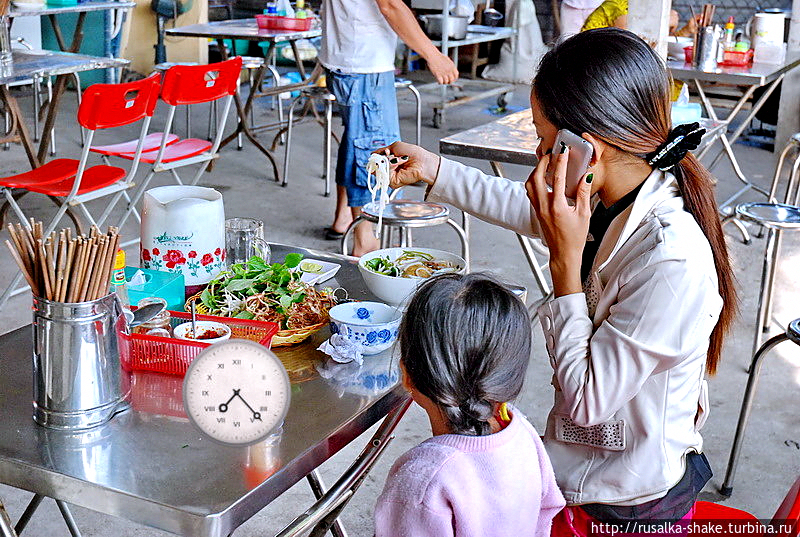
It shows {"hour": 7, "minute": 23}
